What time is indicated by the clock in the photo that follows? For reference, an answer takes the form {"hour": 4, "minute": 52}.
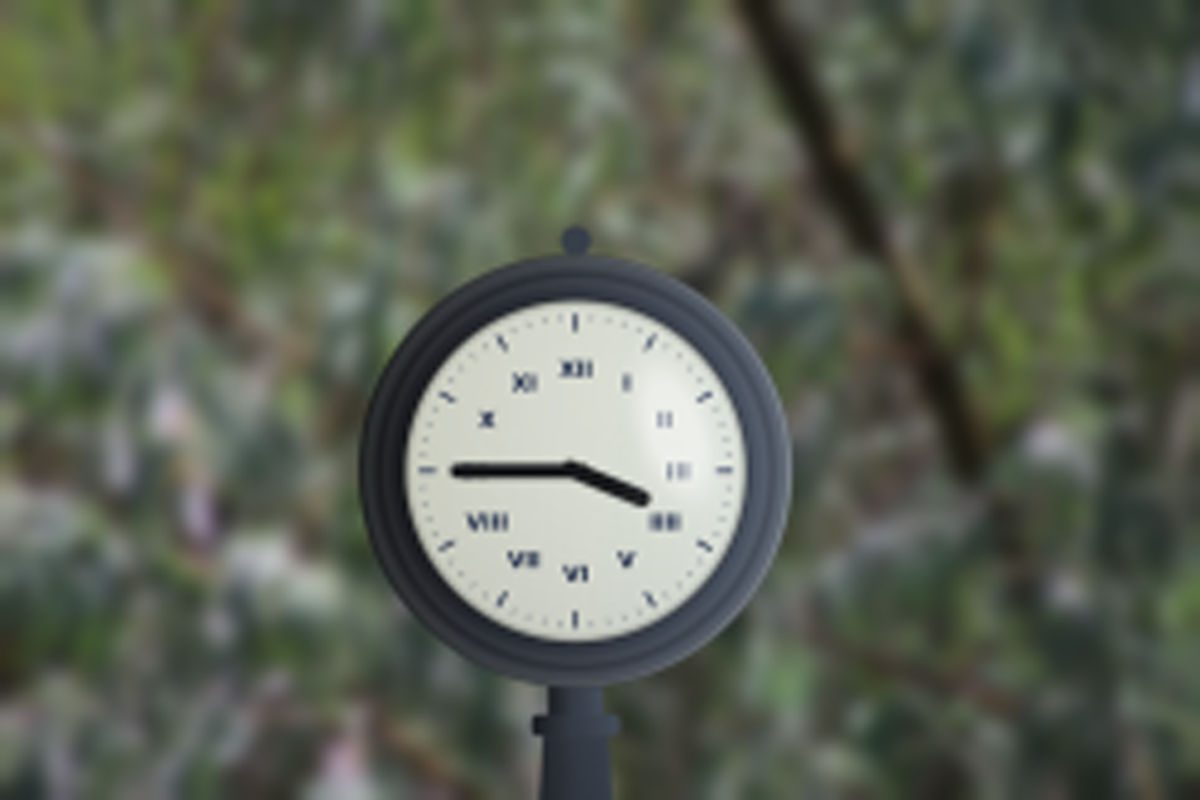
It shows {"hour": 3, "minute": 45}
